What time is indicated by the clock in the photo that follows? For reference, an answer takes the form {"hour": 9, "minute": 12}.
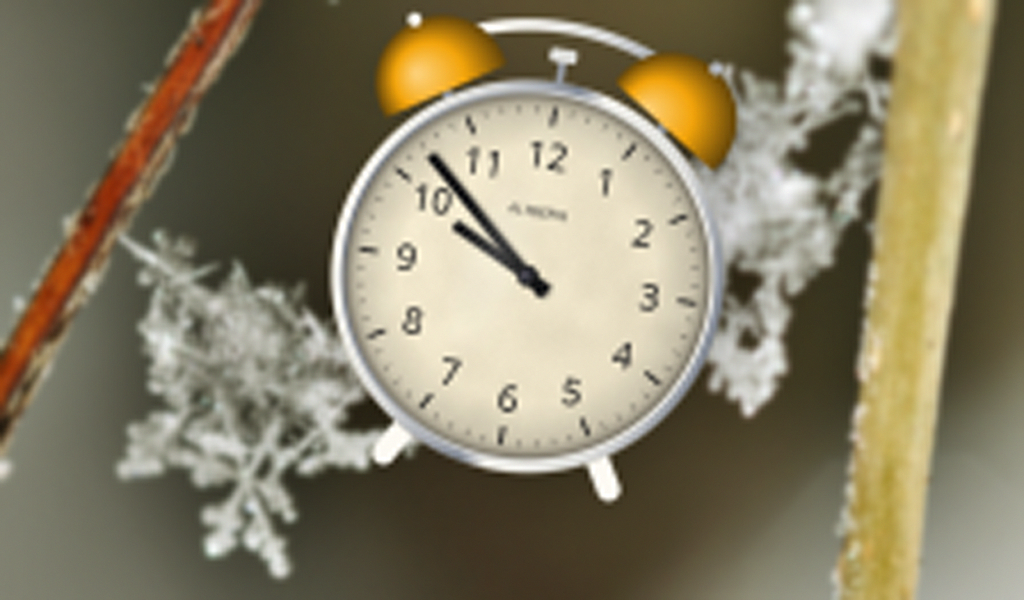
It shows {"hour": 9, "minute": 52}
